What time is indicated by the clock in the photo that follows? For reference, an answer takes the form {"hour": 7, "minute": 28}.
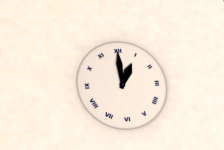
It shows {"hour": 1, "minute": 0}
